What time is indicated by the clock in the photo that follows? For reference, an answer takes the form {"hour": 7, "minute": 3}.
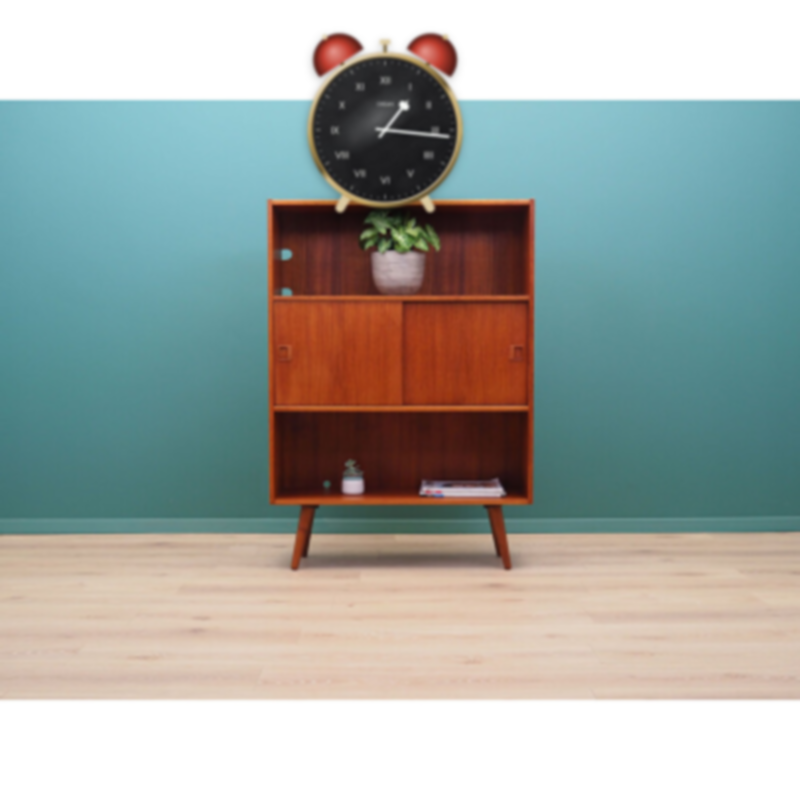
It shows {"hour": 1, "minute": 16}
